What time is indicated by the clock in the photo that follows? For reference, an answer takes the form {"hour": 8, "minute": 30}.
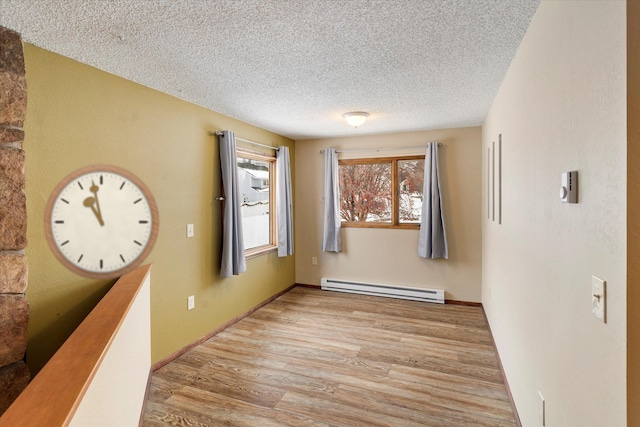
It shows {"hour": 10, "minute": 58}
